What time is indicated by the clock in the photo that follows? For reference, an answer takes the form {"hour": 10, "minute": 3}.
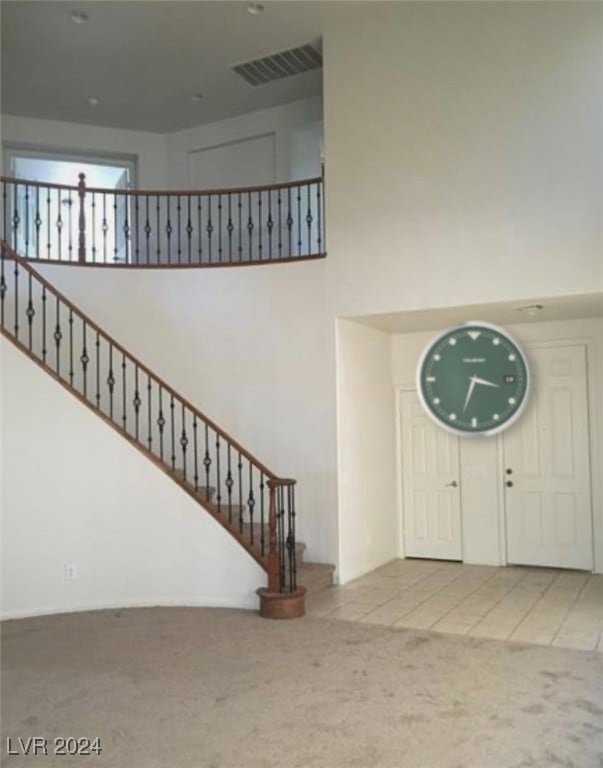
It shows {"hour": 3, "minute": 33}
